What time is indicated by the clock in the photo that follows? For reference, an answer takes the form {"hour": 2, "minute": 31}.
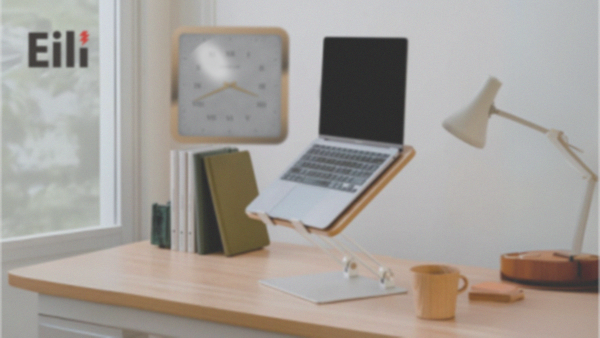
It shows {"hour": 3, "minute": 41}
